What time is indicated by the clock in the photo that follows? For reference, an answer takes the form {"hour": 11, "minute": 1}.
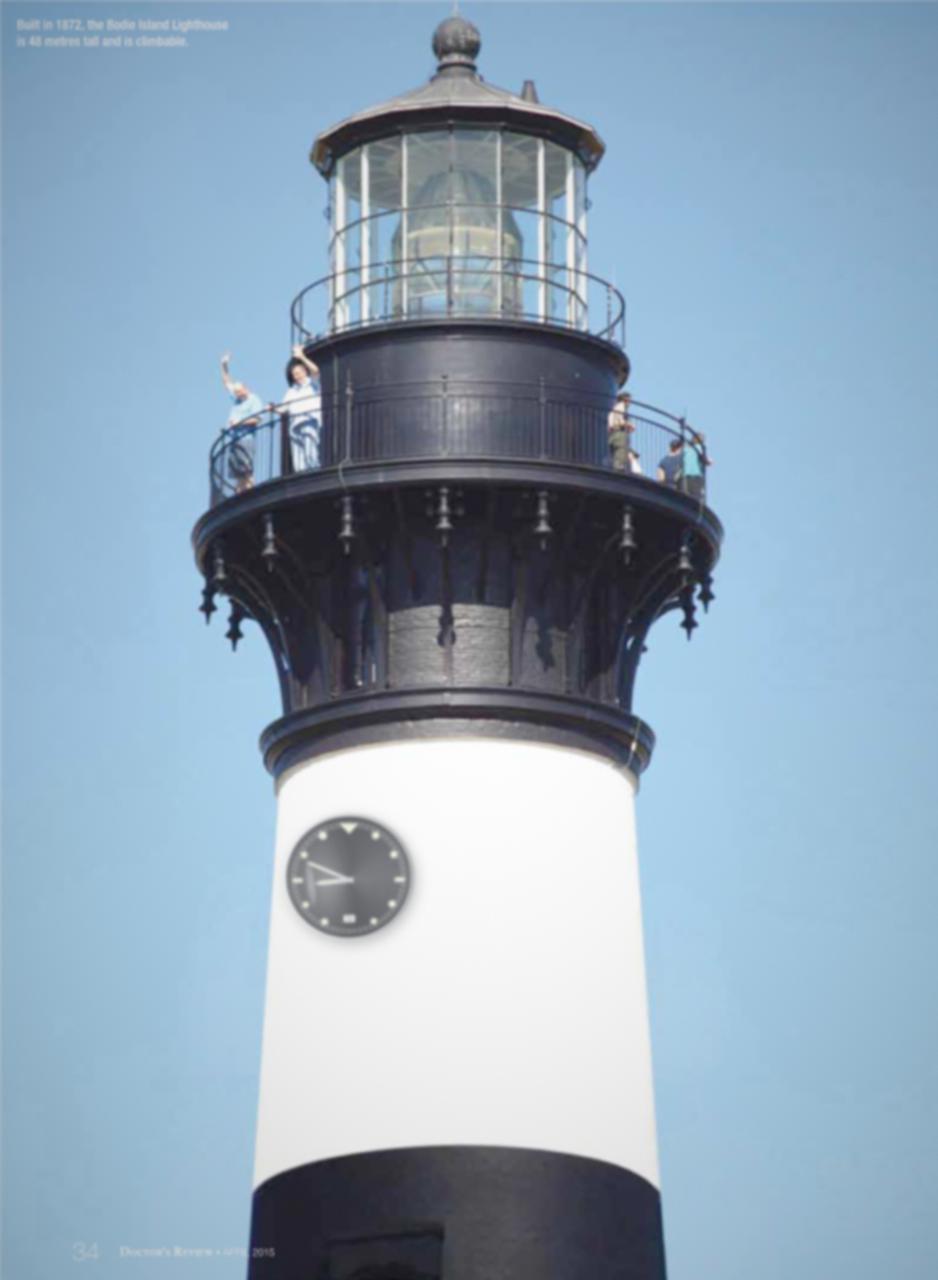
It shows {"hour": 8, "minute": 49}
